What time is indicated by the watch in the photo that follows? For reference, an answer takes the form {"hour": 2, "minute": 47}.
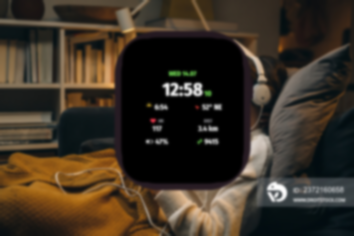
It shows {"hour": 12, "minute": 58}
